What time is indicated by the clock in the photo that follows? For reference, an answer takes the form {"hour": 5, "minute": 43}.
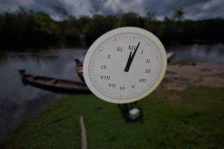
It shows {"hour": 12, "minute": 2}
